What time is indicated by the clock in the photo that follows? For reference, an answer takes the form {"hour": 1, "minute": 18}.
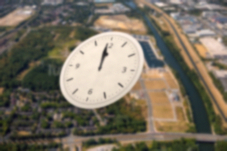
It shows {"hour": 11, "minute": 59}
